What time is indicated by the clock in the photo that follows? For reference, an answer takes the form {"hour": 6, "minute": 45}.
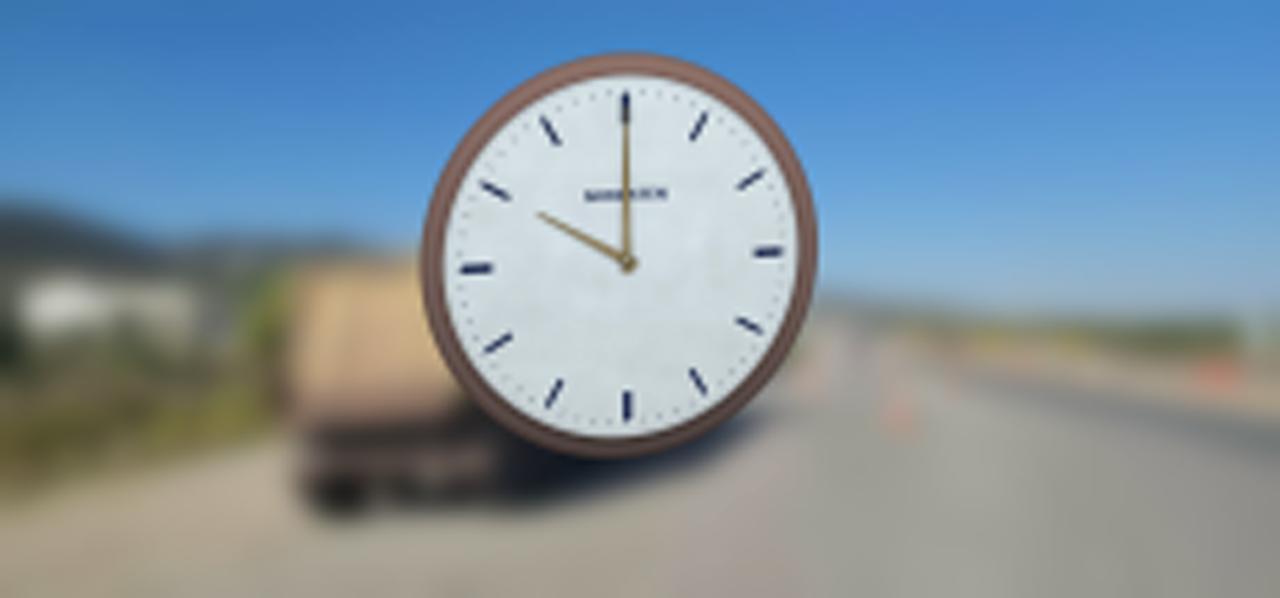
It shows {"hour": 10, "minute": 0}
